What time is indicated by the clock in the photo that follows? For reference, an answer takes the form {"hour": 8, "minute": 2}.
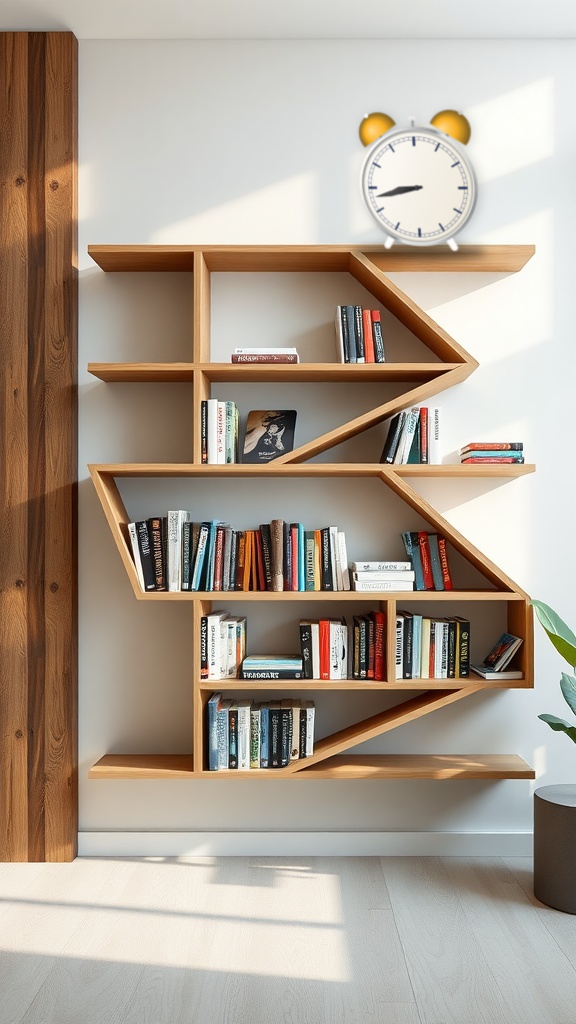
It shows {"hour": 8, "minute": 43}
